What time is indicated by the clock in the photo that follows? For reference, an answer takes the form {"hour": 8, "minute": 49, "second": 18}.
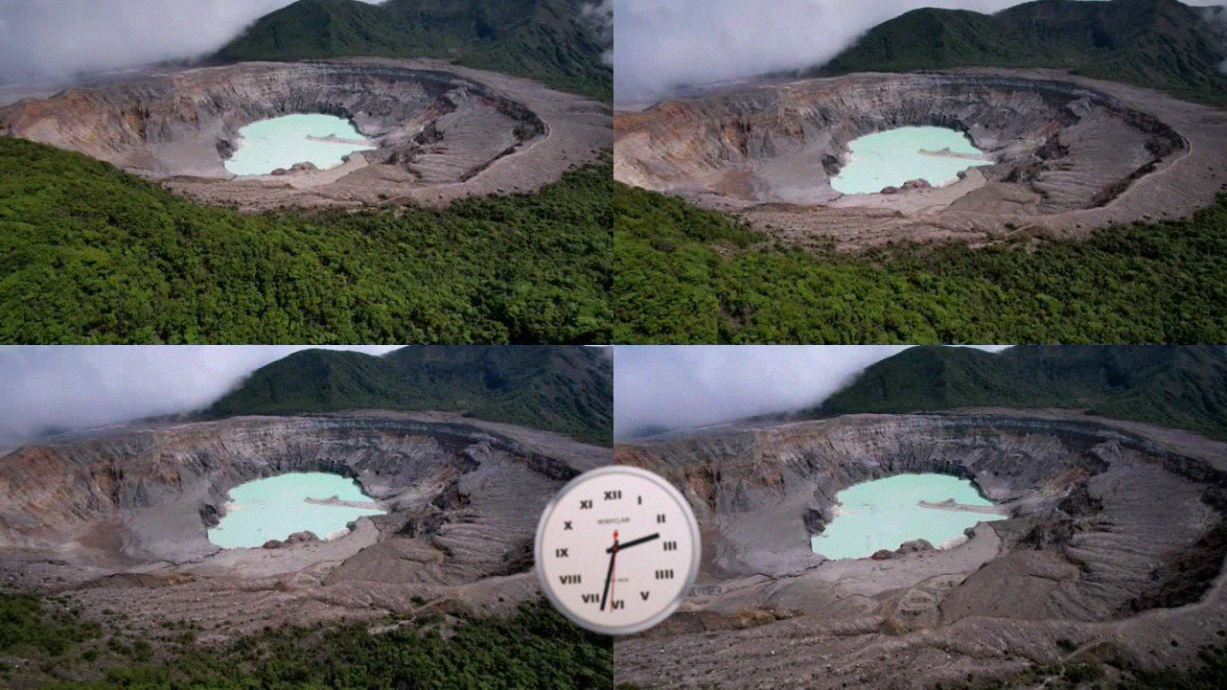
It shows {"hour": 2, "minute": 32, "second": 31}
